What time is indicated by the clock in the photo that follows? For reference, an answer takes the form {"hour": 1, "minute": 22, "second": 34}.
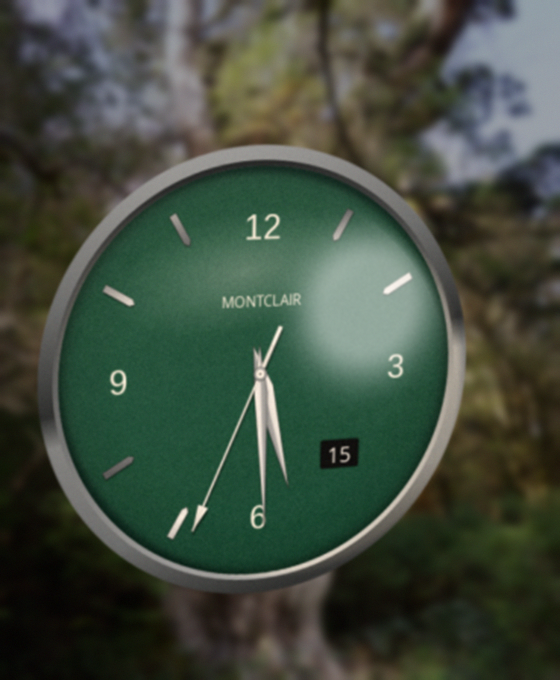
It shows {"hour": 5, "minute": 29, "second": 34}
